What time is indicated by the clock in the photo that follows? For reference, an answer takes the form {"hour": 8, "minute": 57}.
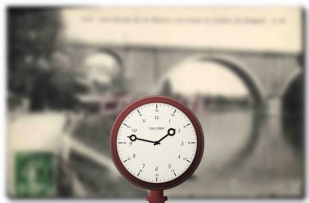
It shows {"hour": 1, "minute": 47}
